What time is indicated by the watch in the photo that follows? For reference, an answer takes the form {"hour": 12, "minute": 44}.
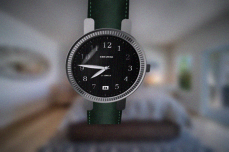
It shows {"hour": 7, "minute": 46}
